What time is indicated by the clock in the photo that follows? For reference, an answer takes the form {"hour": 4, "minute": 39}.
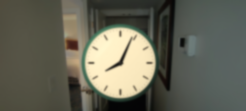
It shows {"hour": 8, "minute": 4}
